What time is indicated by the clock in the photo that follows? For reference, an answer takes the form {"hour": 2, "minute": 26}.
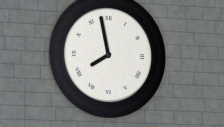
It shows {"hour": 7, "minute": 58}
